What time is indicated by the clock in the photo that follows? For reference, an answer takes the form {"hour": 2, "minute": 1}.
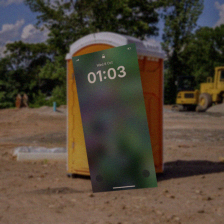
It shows {"hour": 1, "minute": 3}
